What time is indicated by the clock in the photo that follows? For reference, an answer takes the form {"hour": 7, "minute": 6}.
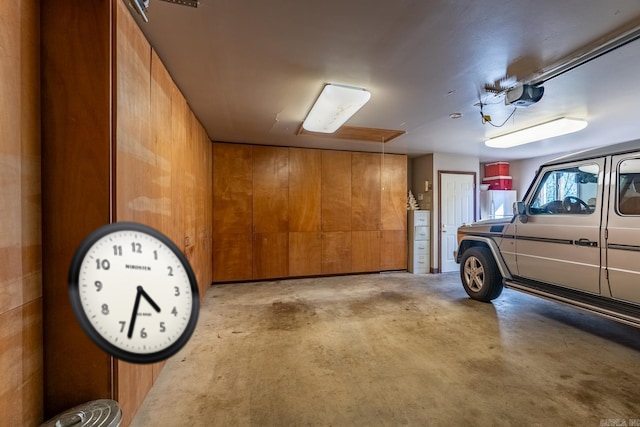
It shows {"hour": 4, "minute": 33}
